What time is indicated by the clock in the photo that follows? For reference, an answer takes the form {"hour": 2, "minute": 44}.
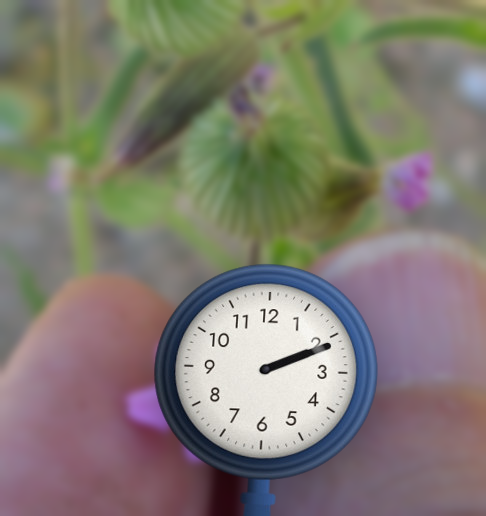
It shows {"hour": 2, "minute": 11}
